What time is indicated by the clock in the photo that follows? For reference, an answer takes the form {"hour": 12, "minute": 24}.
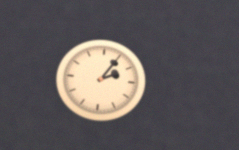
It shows {"hour": 2, "minute": 5}
